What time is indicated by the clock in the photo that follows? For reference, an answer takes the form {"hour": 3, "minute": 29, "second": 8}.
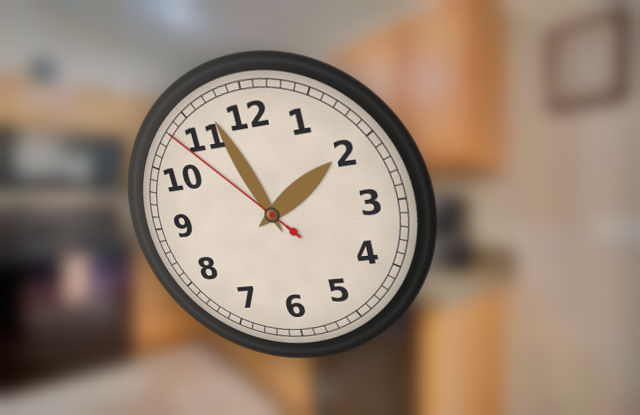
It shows {"hour": 1, "minute": 56, "second": 53}
